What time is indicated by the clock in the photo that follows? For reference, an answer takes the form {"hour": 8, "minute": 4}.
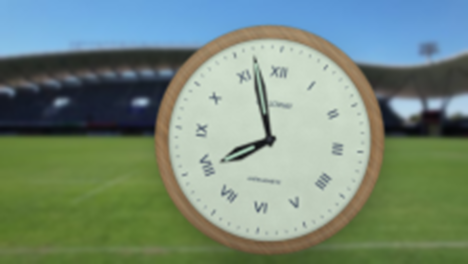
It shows {"hour": 7, "minute": 57}
